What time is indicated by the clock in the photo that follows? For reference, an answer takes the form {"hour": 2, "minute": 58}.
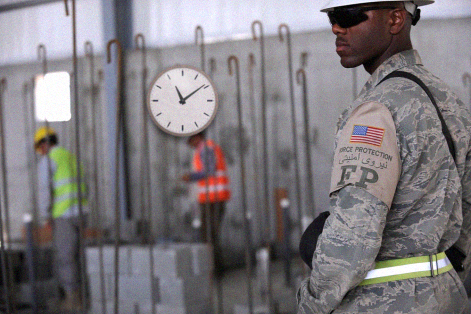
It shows {"hour": 11, "minute": 9}
